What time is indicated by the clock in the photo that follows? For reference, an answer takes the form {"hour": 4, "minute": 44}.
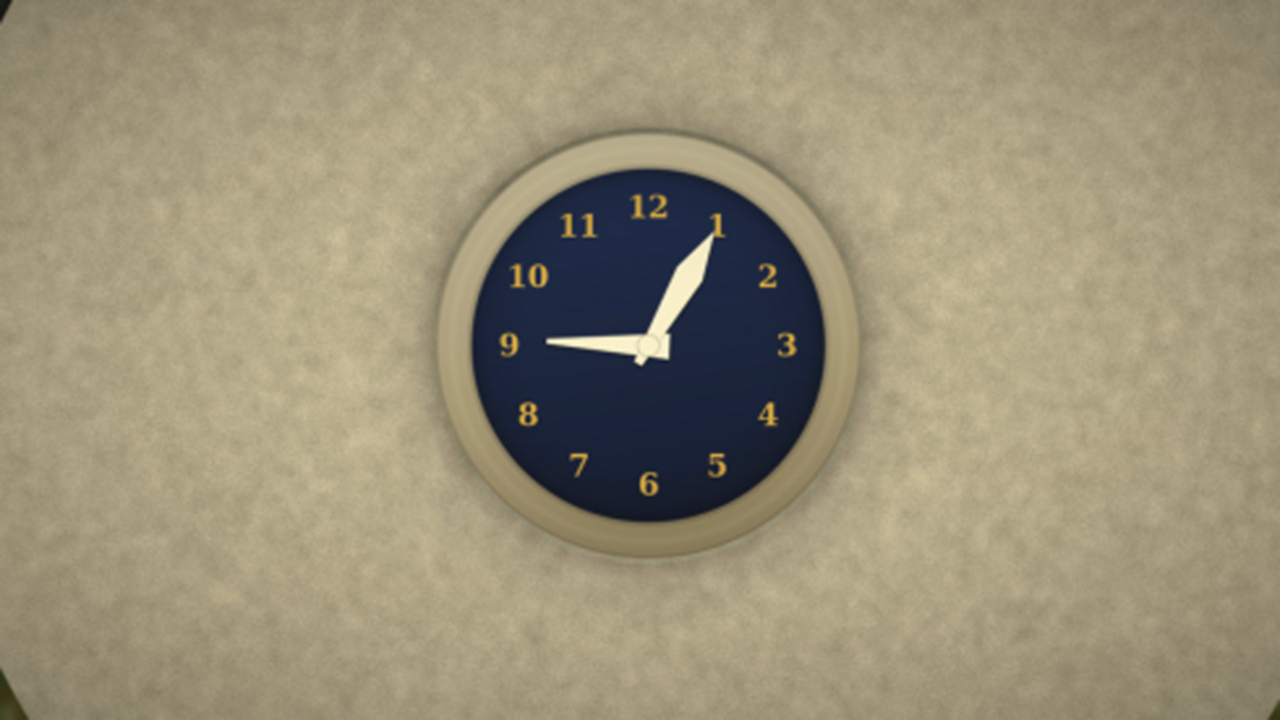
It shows {"hour": 9, "minute": 5}
